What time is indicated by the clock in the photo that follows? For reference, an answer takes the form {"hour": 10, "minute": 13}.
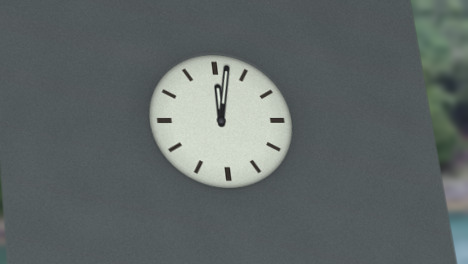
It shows {"hour": 12, "minute": 2}
